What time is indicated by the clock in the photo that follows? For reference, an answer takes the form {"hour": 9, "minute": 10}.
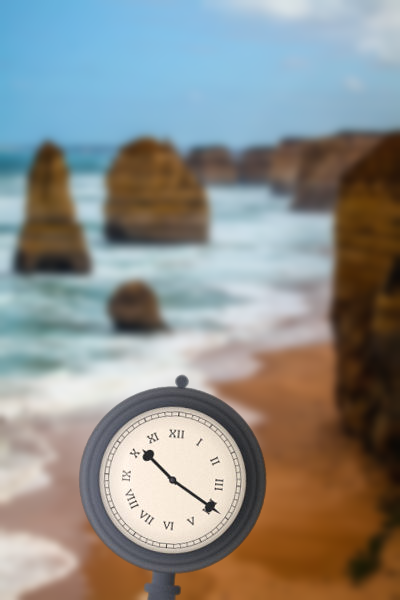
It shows {"hour": 10, "minute": 20}
